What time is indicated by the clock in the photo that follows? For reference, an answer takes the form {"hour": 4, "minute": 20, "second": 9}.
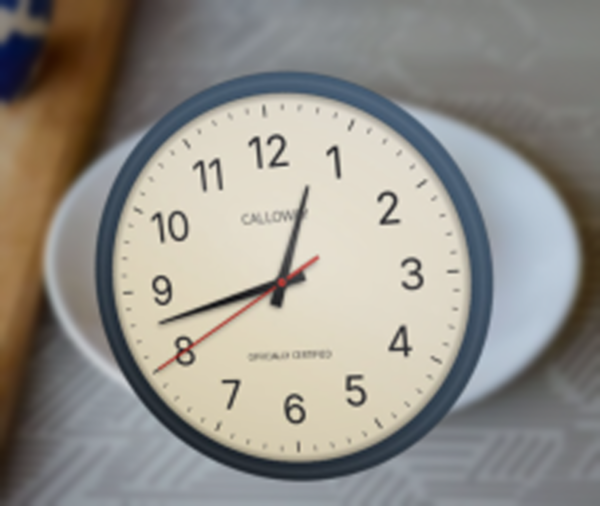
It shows {"hour": 12, "minute": 42, "second": 40}
